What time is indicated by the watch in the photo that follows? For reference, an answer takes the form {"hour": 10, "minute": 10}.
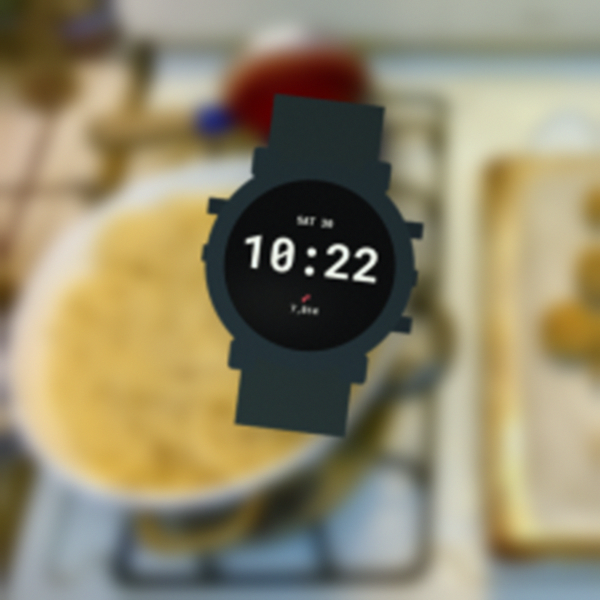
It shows {"hour": 10, "minute": 22}
